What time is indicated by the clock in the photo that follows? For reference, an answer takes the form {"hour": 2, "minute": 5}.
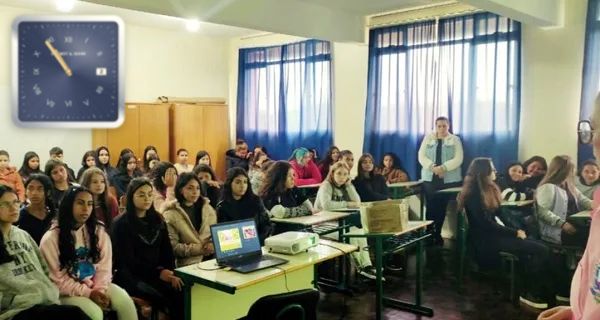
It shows {"hour": 10, "minute": 54}
